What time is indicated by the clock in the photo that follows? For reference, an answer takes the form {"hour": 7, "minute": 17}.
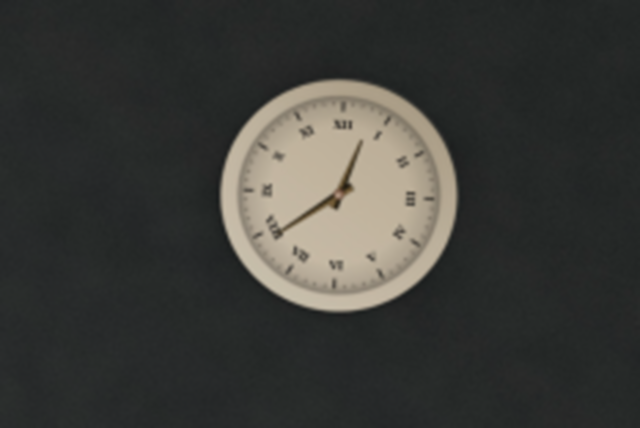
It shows {"hour": 12, "minute": 39}
